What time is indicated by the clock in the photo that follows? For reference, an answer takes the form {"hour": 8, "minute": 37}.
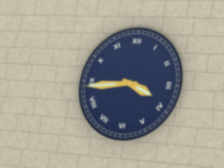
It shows {"hour": 3, "minute": 44}
